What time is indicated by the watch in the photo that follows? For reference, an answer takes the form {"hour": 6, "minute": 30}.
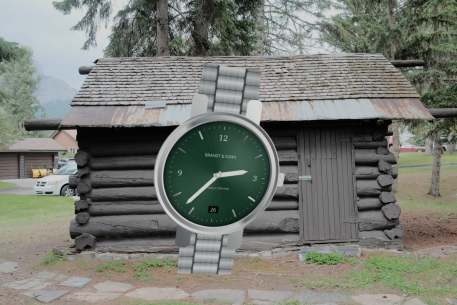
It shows {"hour": 2, "minute": 37}
